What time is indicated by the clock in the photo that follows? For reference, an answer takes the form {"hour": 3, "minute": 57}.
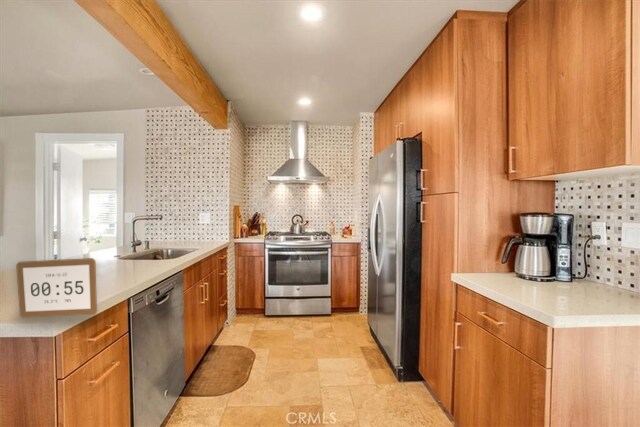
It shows {"hour": 0, "minute": 55}
